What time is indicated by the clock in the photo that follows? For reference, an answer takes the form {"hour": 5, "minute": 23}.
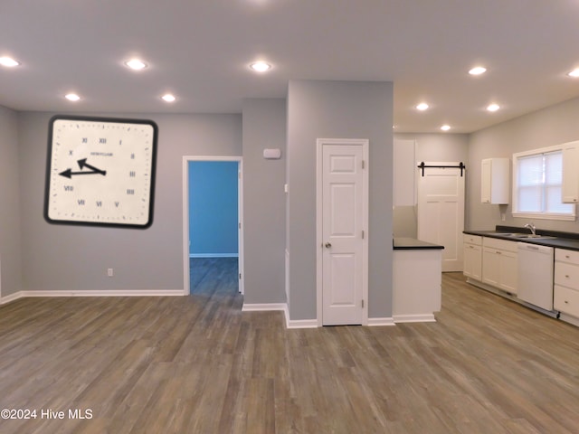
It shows {"hour": 9, "minute": 44}
